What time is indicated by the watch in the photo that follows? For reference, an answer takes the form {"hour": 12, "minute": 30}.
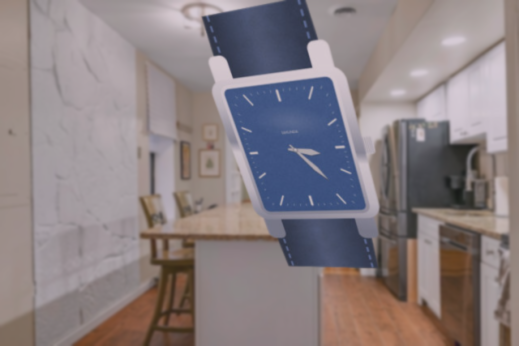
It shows {"hour": 3, "minute": 24}
